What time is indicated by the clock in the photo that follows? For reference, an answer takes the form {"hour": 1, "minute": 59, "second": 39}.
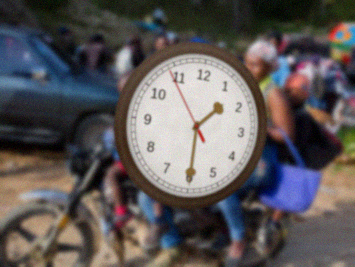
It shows {"hour": 1, "minute": 29, "second": 54}
